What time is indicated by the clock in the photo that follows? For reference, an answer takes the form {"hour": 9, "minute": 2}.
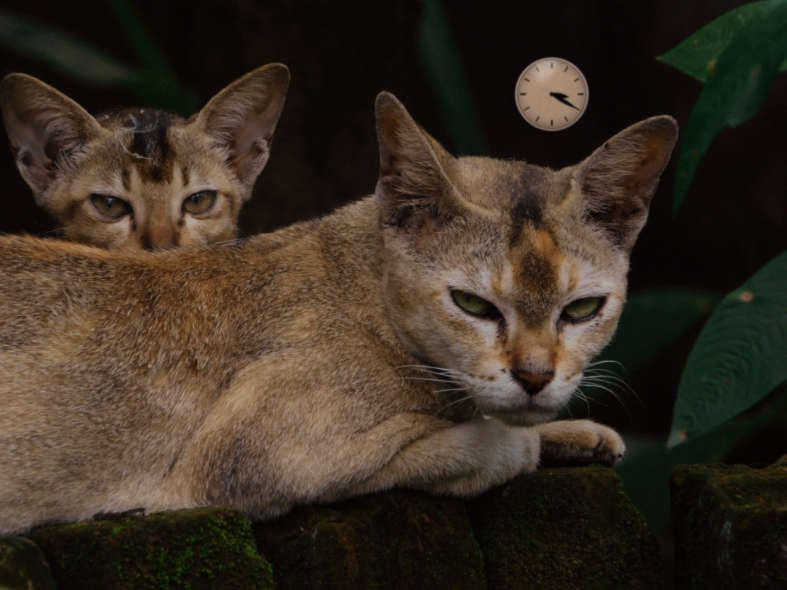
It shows {"hour": 3, "minute": 20}
